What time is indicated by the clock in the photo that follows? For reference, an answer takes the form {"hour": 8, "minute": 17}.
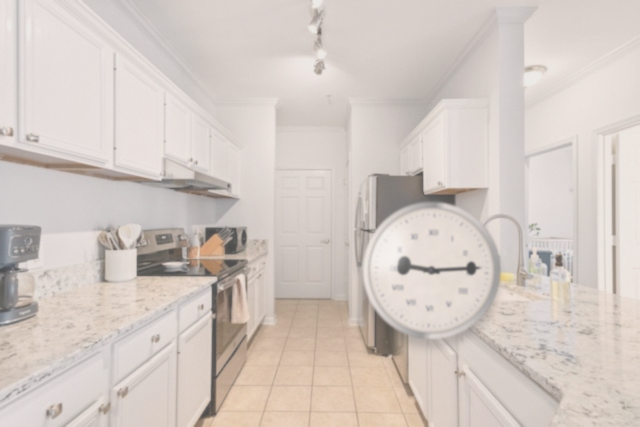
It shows {"hour": 9, "minute": 14}
